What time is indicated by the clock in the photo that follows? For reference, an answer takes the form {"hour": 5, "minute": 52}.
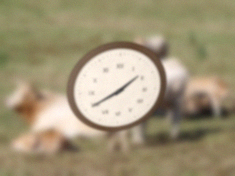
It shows {"hour": 1, "minute": 40}
